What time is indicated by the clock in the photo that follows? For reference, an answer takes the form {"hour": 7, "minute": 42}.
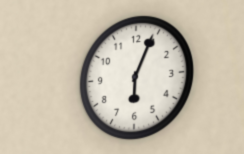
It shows {"hour": 6, "minute": 4}
